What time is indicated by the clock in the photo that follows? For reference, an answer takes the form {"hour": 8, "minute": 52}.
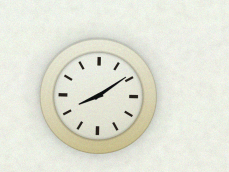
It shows {"hour": 8, "minute": 9}
